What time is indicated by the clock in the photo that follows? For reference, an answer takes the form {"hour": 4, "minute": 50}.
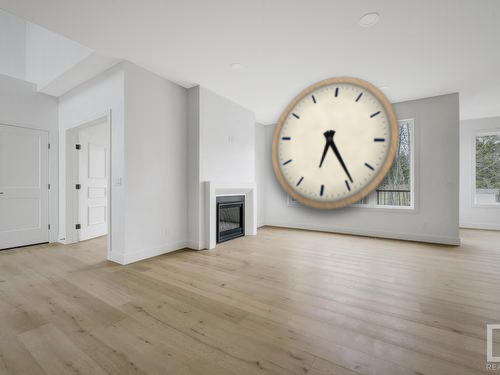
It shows {"hour": 6, "minute": 24}
